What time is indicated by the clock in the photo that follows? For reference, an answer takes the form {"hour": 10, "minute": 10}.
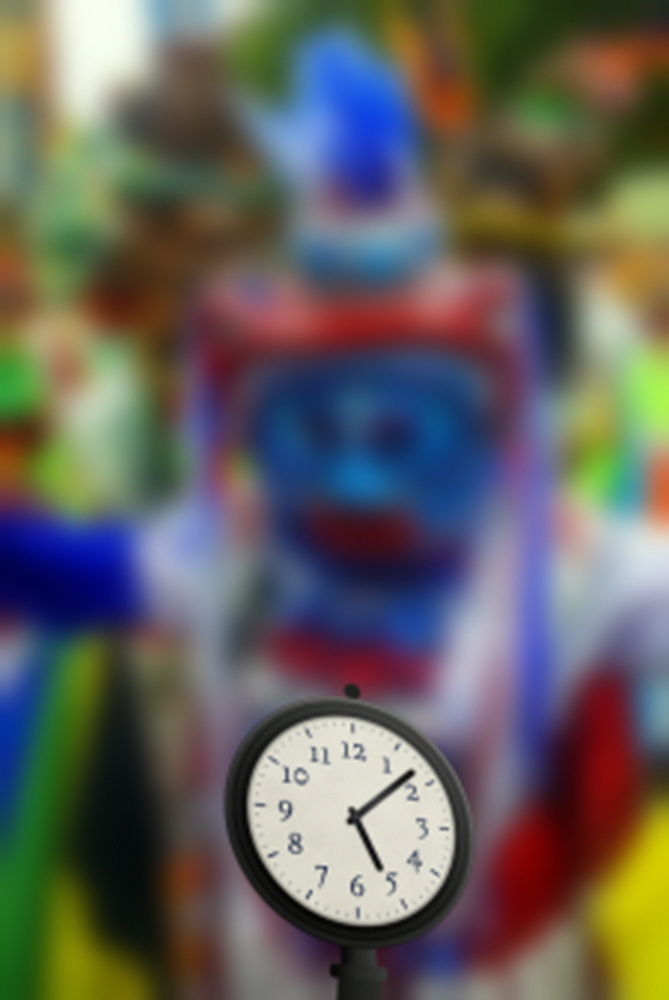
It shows {"hour": 5, "minute": 8}
